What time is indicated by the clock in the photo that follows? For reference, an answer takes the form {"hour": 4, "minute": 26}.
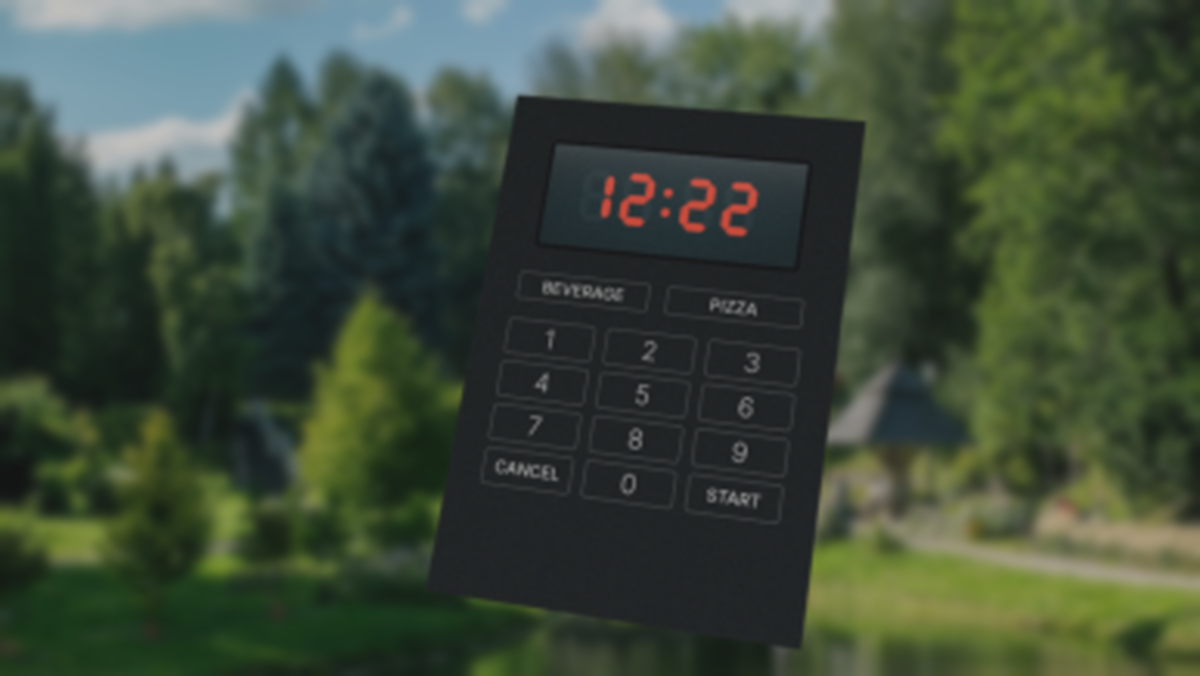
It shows {"hour": 12, "minute": 22}
